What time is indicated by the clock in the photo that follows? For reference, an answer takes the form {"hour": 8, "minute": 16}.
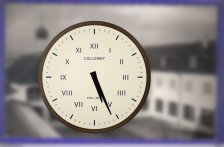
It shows {"hour": 5, "minute": 26}
